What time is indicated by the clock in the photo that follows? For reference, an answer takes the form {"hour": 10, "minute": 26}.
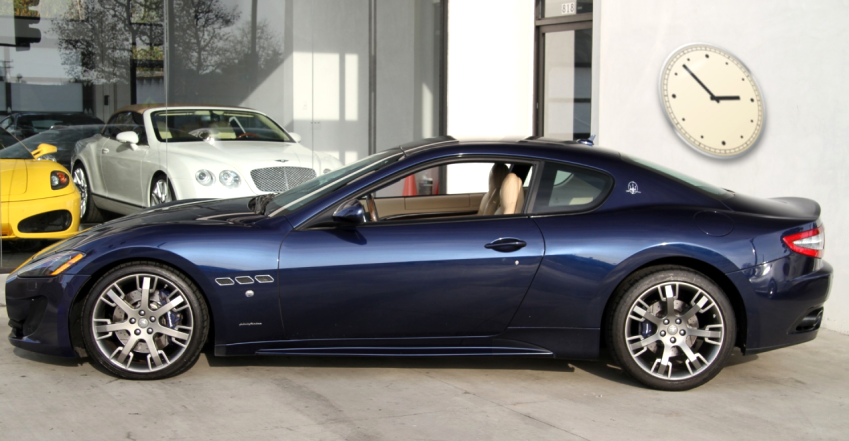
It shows {"hour": 2, "minute": 53}
